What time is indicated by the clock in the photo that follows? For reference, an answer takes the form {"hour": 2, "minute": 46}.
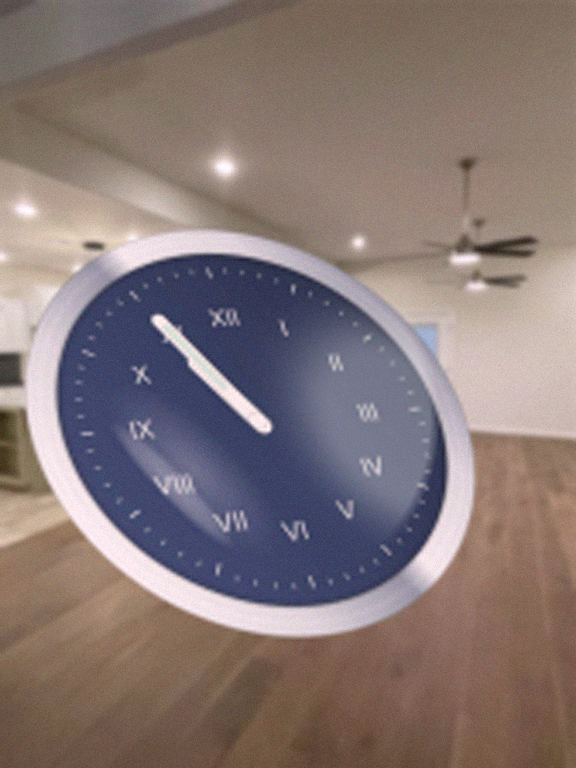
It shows {"hour": 10, "minute": 55}
